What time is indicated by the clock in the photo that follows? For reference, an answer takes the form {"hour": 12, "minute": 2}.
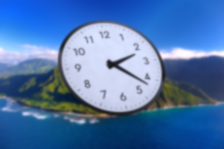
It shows {"hour": 2, "minute": 22}
